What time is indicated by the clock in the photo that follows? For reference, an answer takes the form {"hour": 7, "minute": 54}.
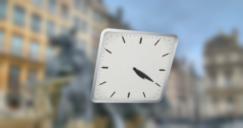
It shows {"hour": 4, "minute": 20}
